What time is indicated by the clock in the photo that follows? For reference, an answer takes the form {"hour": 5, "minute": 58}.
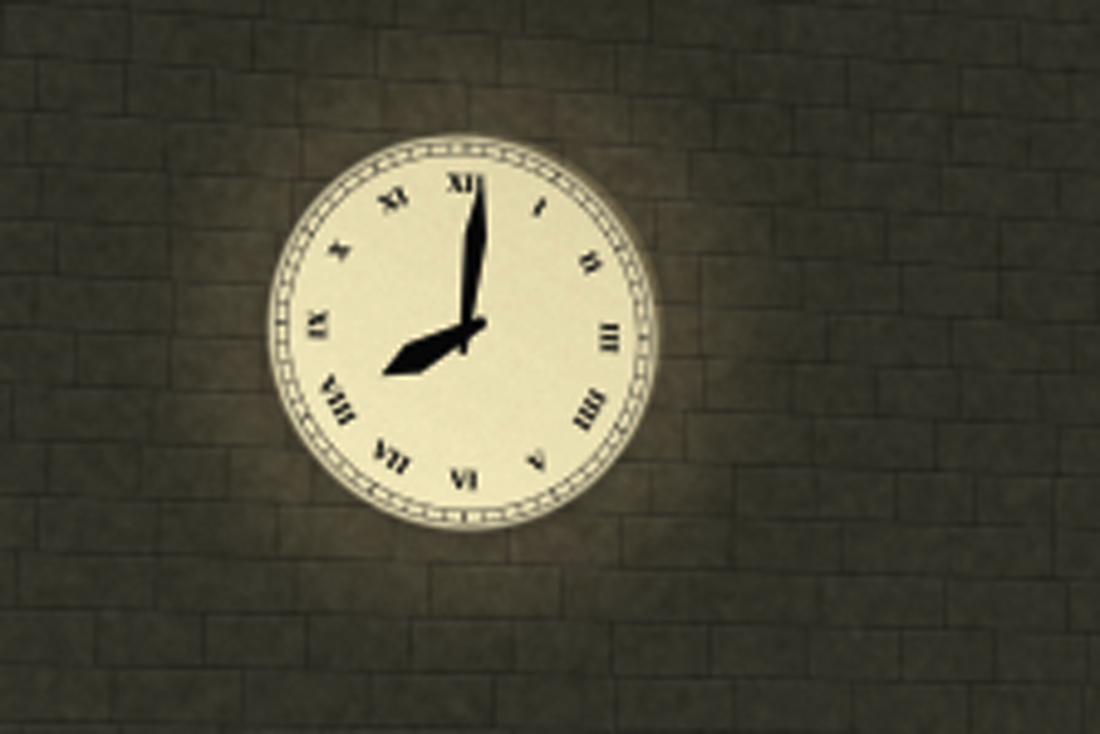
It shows {"hour": 8, "minute": 1}
